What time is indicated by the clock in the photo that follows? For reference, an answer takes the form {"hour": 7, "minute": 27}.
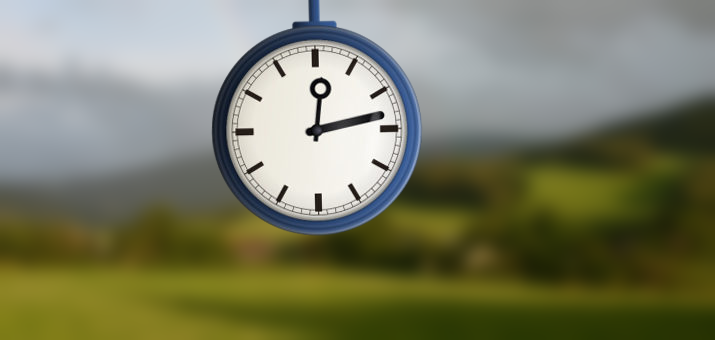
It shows {"hour": 12, "minute": 13}
